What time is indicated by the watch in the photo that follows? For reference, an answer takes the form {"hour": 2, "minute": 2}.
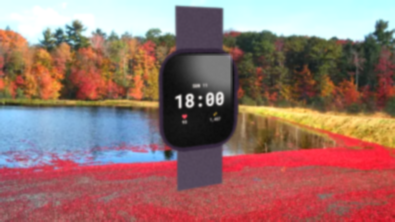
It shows {"hour": 18, "minute": 0}
